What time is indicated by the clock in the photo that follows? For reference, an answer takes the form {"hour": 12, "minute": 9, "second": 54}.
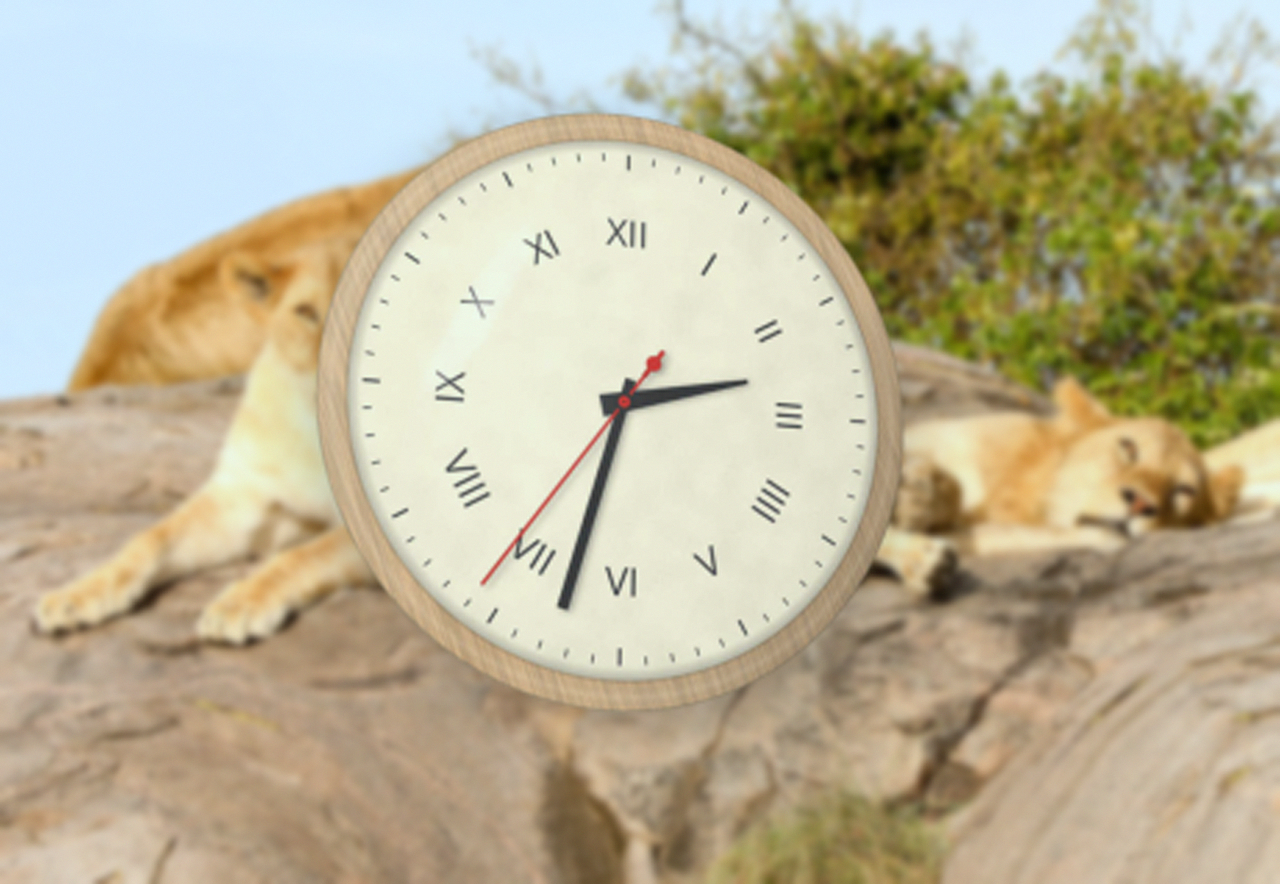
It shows {"hour": 2, "minute": 32, "second": 36}
